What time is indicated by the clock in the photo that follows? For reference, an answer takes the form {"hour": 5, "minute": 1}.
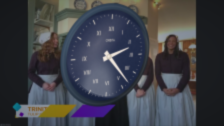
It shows {"hour": 2, "minute": 23}
